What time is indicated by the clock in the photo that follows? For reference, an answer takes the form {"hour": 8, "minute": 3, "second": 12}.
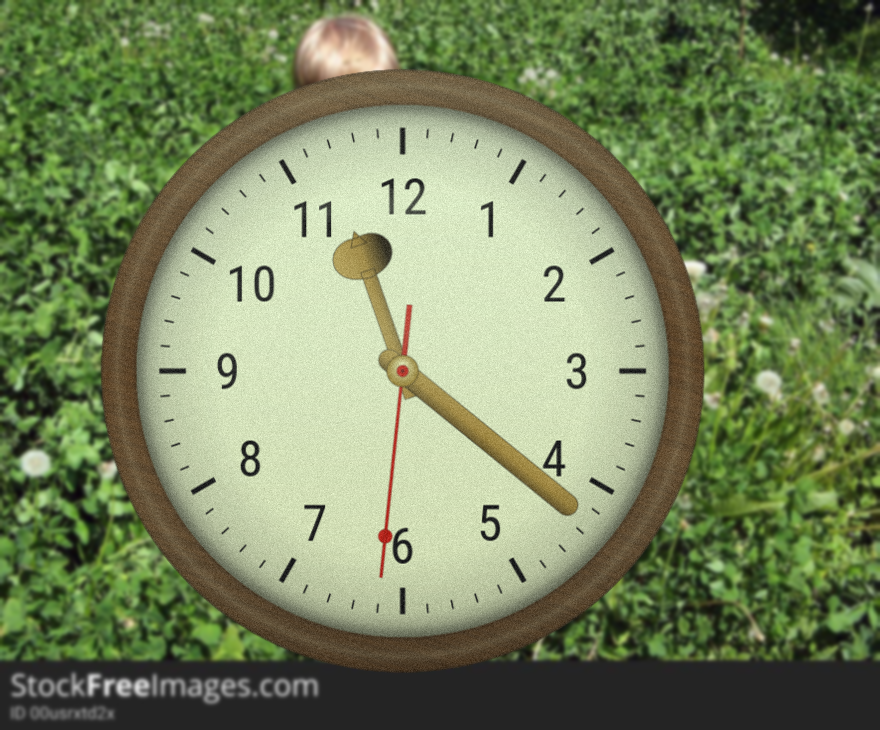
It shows {"hour": 11, "minute": 21, "second": 31}
